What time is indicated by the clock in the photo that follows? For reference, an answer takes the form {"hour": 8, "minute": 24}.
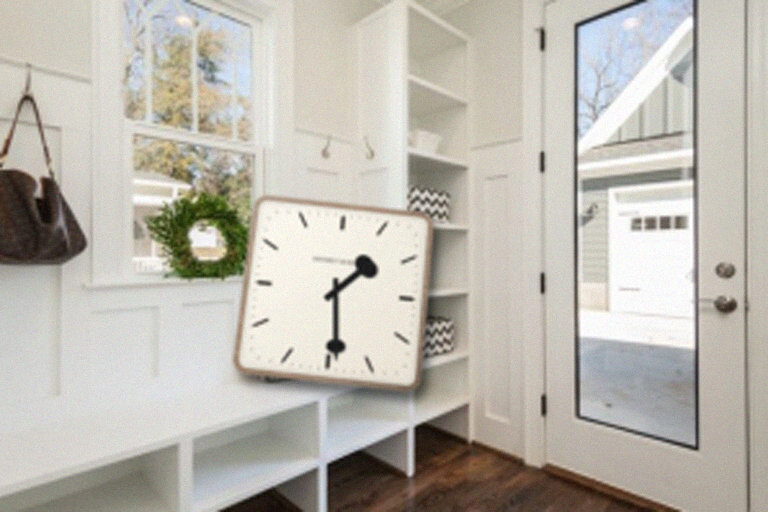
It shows {"hour": 1, "minute": 29}
